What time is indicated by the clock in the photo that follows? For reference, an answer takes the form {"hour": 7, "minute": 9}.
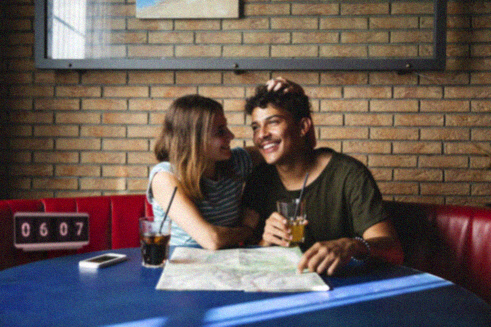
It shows {"hour": 6, "minute": 7}
